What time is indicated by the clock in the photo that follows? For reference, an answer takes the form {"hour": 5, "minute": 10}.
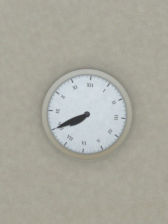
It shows {"hour": 7, "minute": 40}
